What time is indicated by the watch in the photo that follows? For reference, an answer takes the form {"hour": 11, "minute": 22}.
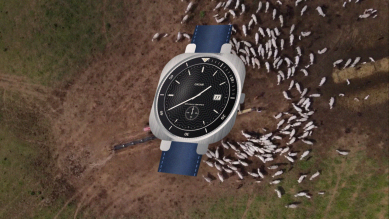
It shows {"hour": 1, "minute": 40}
